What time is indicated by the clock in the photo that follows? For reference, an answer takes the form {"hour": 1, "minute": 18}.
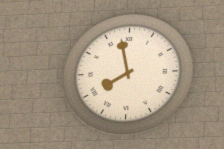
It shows {"hour": 7, "minute": 58}
